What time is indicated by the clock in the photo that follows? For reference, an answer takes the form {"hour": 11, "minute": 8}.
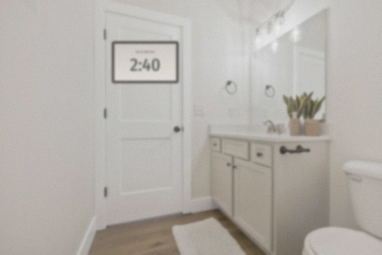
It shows {"hour": 2, "minute": 40}
